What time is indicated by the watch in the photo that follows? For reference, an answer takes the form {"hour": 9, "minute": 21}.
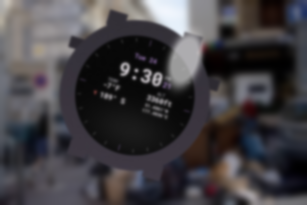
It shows {"hour": 9, "minute": 30}
